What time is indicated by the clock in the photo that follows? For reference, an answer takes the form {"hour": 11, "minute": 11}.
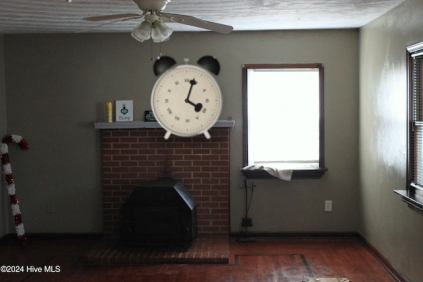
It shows {"hour": 4, "minute": 3}
